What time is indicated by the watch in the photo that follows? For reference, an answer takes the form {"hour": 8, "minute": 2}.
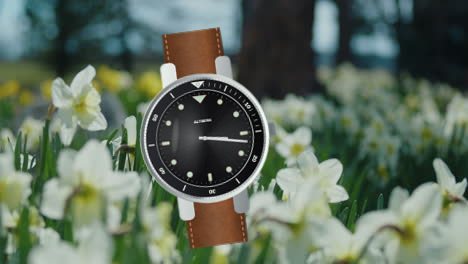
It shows {"hour": 3, "minute": 17}
